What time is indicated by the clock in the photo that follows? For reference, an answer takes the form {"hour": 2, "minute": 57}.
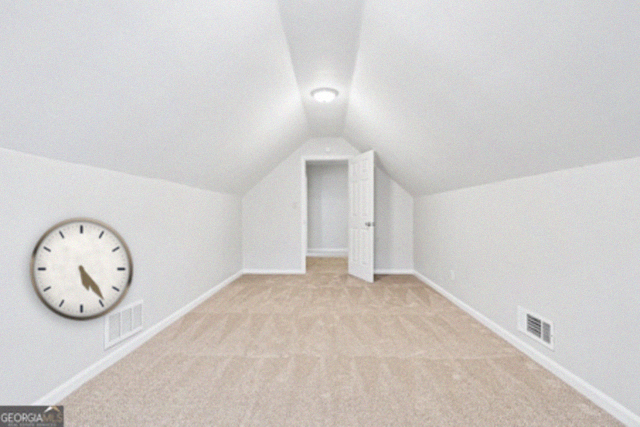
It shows {"hour": 5, "minute": 24}
